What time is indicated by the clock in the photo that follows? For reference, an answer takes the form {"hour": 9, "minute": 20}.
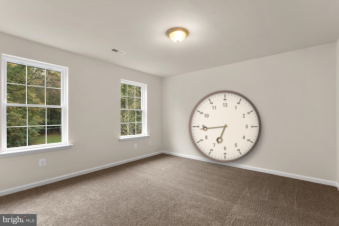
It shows {"hour": 6, "minute": 44}
